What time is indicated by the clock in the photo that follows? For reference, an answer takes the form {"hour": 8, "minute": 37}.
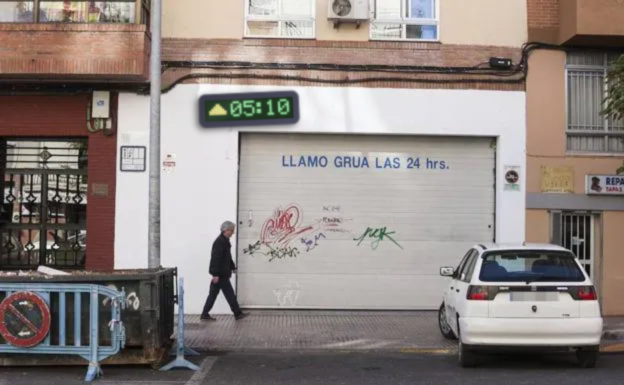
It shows {"hour": 5, "minute": 10}
